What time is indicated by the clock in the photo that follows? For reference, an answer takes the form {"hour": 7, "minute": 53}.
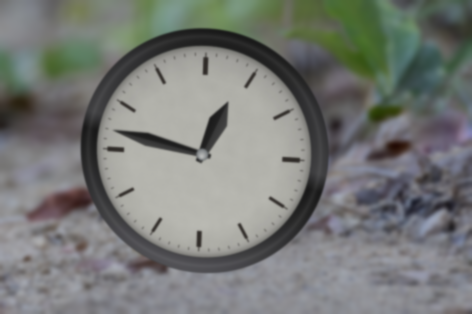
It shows {"hour": 12, "minute": 47}
